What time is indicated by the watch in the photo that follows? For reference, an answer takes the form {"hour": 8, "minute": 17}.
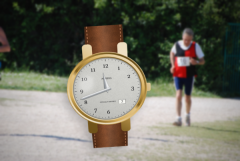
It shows {"hour": 11, "minute": 42}
